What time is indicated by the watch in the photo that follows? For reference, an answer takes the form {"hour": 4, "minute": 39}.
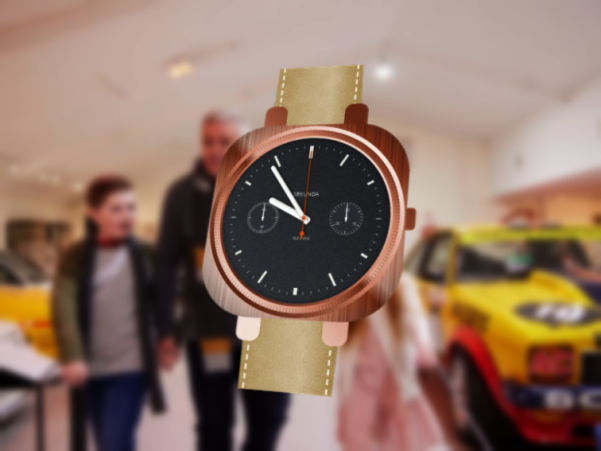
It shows {"hour": 9, "minute": 54}
